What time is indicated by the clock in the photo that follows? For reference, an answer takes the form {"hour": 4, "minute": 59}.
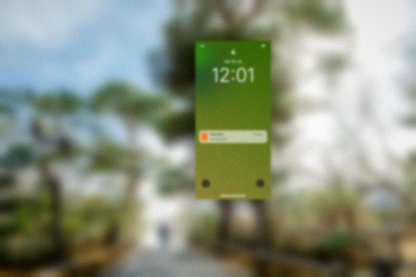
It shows {"hour": 12, "minute": 1}
